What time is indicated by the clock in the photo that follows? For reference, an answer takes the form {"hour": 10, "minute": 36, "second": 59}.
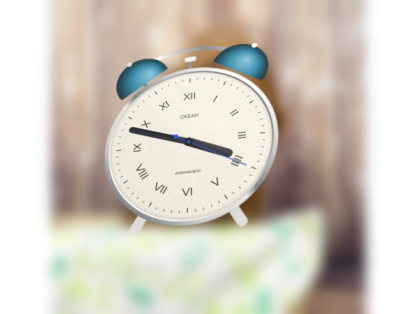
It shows {"hour": 3, "minute": 48, "second": 20}
